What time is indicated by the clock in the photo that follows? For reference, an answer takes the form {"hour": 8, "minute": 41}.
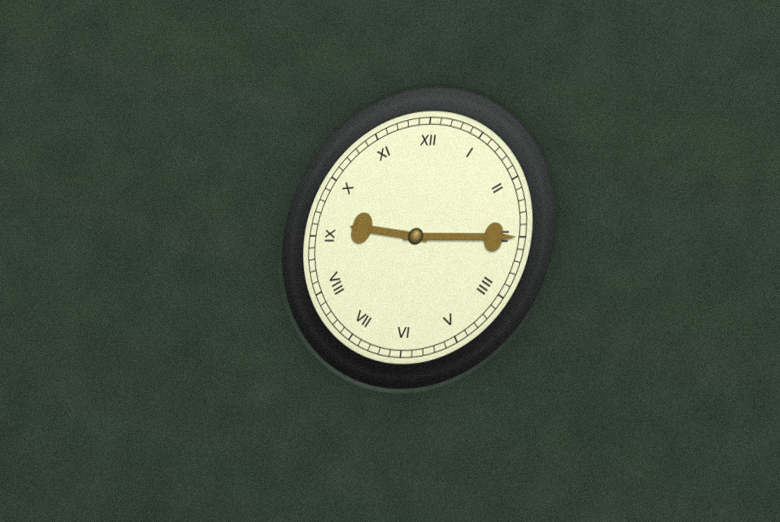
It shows {"hour": 9, "minute": 15}
